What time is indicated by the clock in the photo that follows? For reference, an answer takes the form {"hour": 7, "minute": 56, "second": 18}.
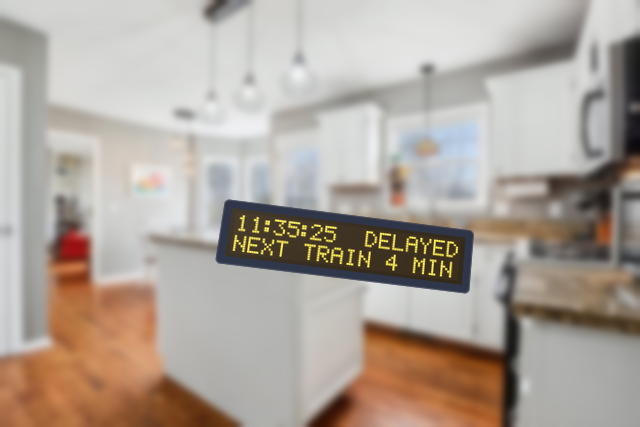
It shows {"hour": 11, "minute": 35, "second": 25}
